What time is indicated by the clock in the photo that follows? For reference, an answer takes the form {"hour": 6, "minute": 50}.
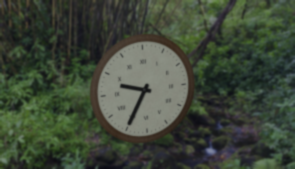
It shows {"hour": 9, "minute": 35}
